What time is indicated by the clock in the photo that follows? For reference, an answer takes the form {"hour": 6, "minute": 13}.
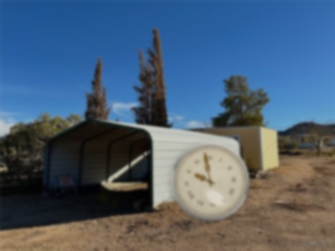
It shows {"hour": 9, "minute": 59}
